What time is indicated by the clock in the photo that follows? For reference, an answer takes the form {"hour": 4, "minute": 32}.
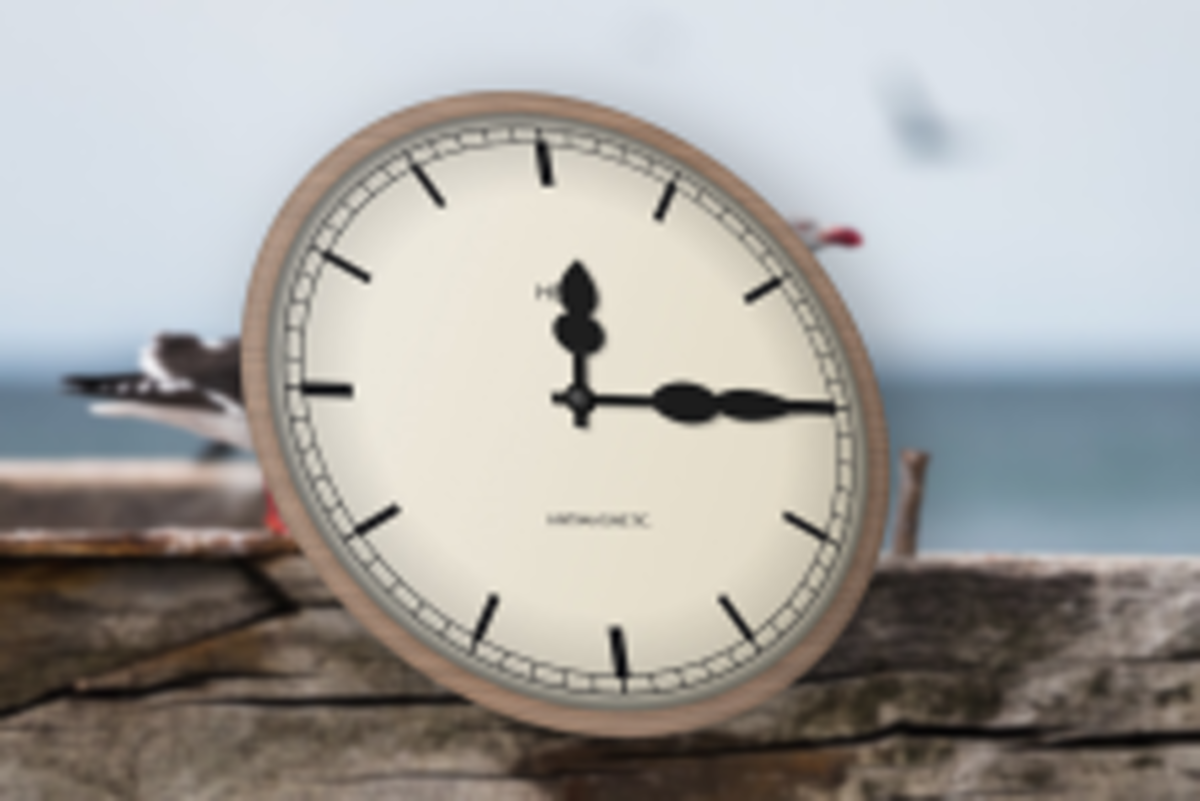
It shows {"hour": 12, "minute": 15}
